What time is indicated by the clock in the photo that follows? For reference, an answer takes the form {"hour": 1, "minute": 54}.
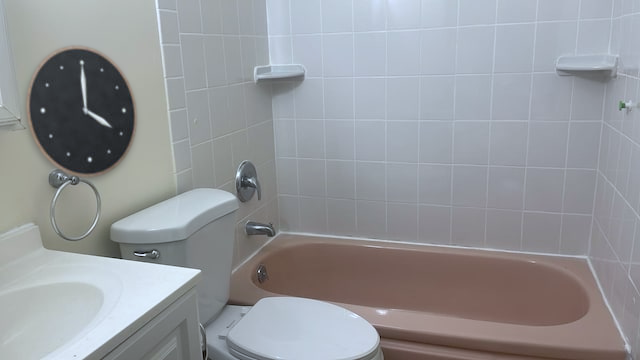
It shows {"hour": 4, "minute": 0}
